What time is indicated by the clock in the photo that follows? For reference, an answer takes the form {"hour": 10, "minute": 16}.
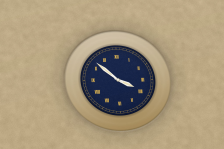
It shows {"hour": 3, "minute": 52}
